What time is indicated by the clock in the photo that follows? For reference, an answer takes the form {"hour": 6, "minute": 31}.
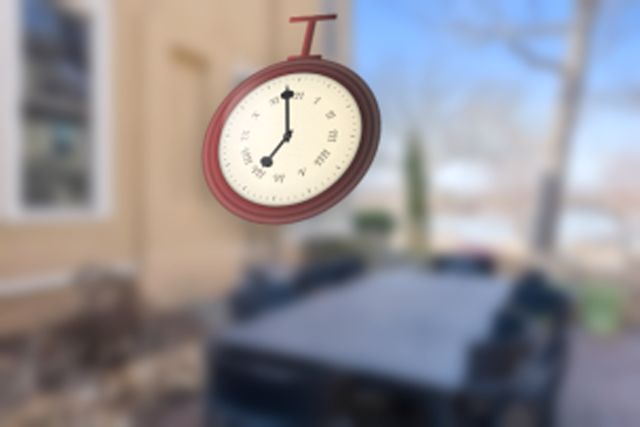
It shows {"hour": 6, "minute": 58}
